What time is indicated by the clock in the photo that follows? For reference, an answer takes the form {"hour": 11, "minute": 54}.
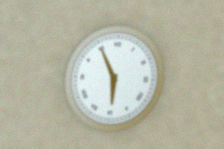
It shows {"hour": 5, "minute": 55}
